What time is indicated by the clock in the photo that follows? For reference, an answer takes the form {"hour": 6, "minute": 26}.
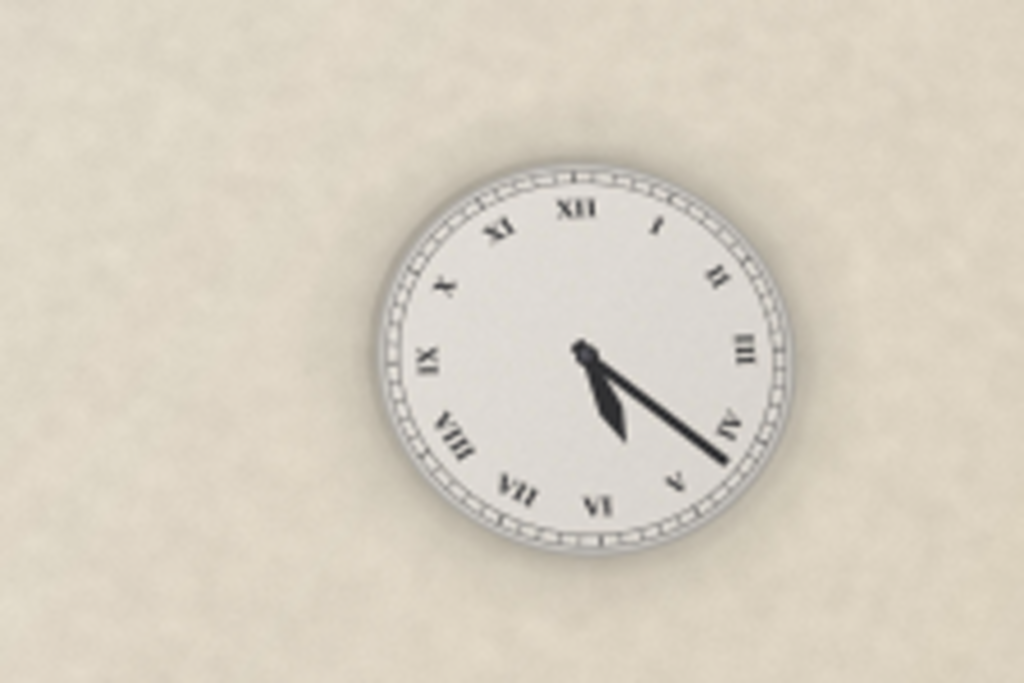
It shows {"hour": 5, "minute": 22}
